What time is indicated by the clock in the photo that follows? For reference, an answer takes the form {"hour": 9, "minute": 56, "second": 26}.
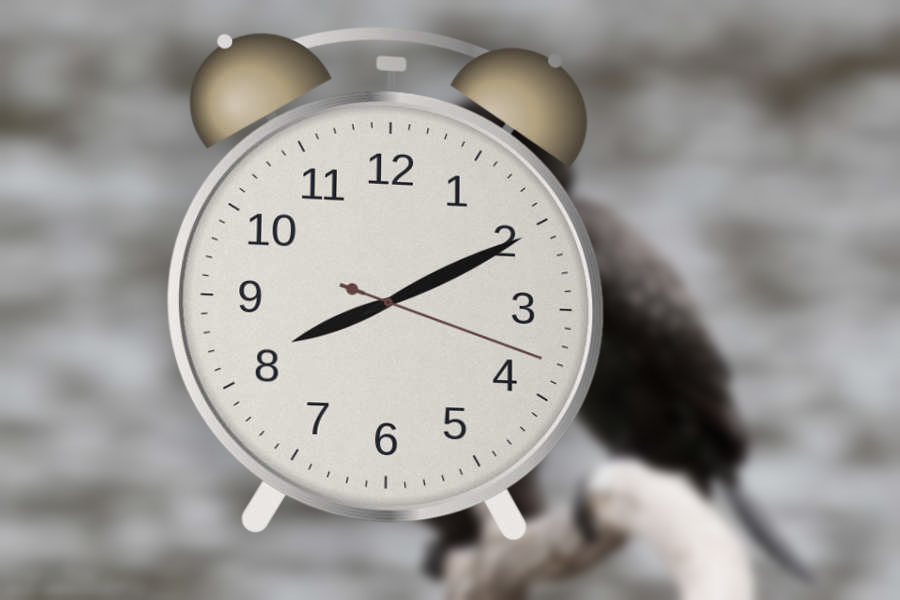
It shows {"hour": 8, "minute": 10, "second": 18}
